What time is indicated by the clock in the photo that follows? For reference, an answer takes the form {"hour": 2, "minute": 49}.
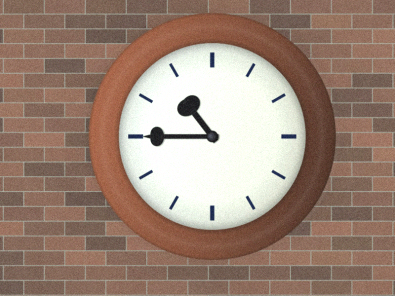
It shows {"hour": 10, "minute": 45}
